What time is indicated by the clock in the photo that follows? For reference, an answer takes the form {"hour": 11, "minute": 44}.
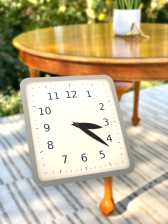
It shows {"hour": 3, "minute": 22}
